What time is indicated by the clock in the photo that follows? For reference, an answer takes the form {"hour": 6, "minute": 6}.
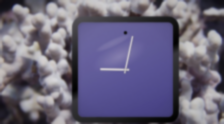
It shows {"hour": 9, "minute": 2}
